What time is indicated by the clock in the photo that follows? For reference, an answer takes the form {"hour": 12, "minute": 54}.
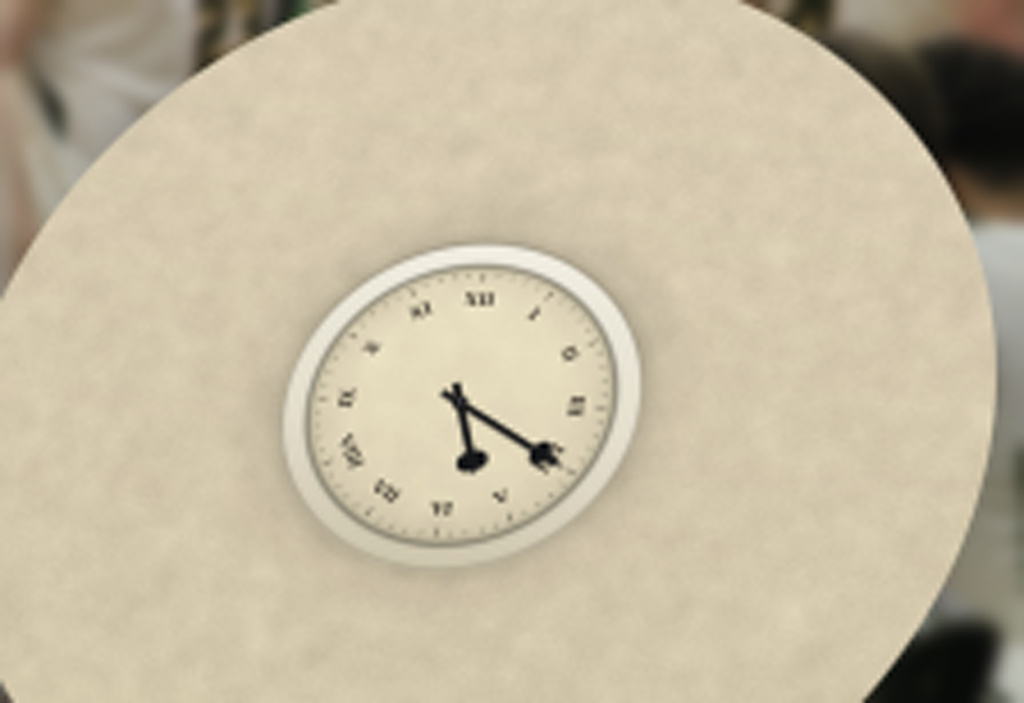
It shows {"hour": 5, "minute": 20}
